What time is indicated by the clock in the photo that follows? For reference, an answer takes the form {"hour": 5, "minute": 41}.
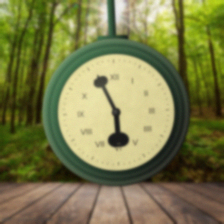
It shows {"hour": 5, "minute": 56}
